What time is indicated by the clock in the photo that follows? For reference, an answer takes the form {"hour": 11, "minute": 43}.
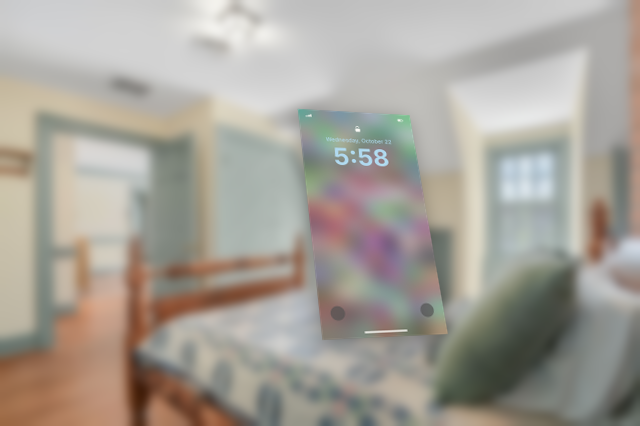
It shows {"hour": 5, "minute": 58}
